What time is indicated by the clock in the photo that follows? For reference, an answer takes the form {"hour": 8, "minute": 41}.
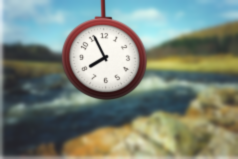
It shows {"hour": 7, "minute": 56}
